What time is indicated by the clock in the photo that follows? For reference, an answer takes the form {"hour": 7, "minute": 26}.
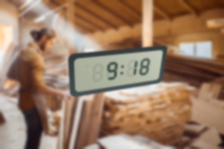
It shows {"hour": 9, "minute": 18}
